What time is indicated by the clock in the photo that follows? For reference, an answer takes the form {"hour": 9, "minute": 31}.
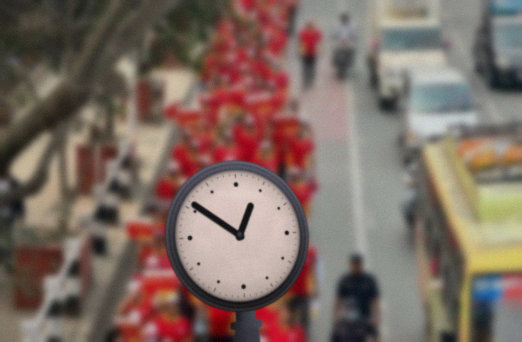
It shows {"hour": 12, "minute": 51}
